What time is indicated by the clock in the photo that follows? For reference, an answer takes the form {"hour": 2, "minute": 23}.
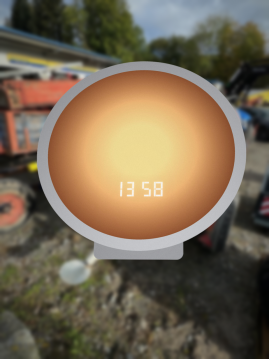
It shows {"hour": 13, "minute": 58}
